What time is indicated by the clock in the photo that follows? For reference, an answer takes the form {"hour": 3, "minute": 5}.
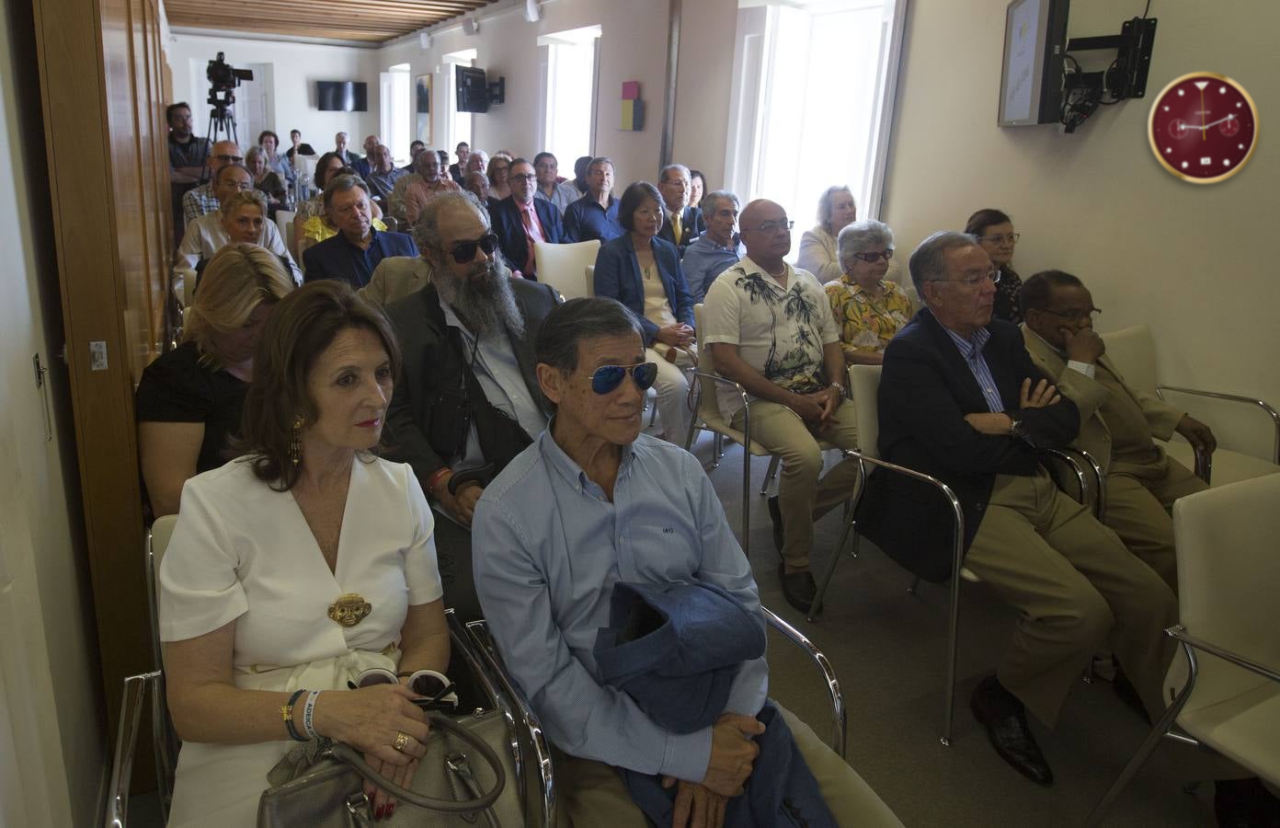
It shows {"hour": 9, "minute": 12}
